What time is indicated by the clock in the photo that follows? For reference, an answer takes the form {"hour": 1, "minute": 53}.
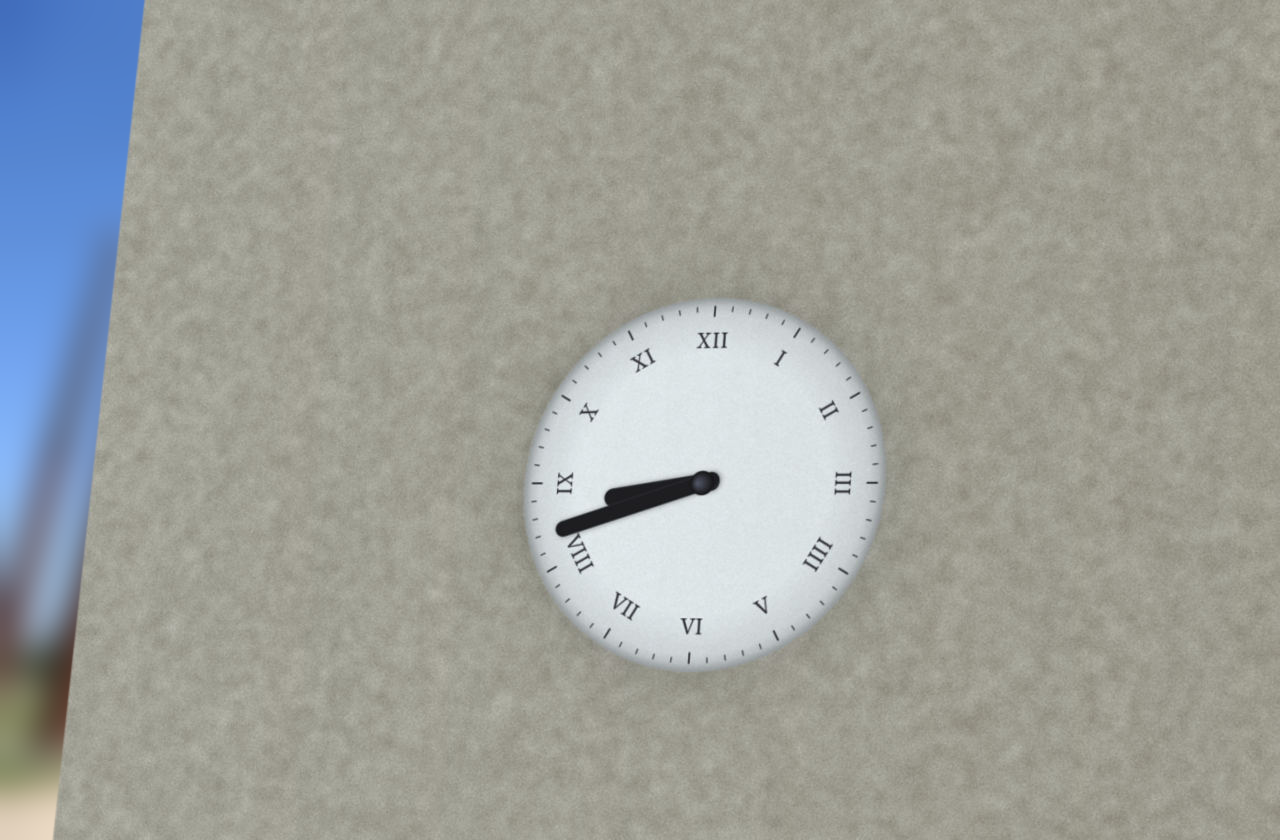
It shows {"hour": 8, "minute": 42}
